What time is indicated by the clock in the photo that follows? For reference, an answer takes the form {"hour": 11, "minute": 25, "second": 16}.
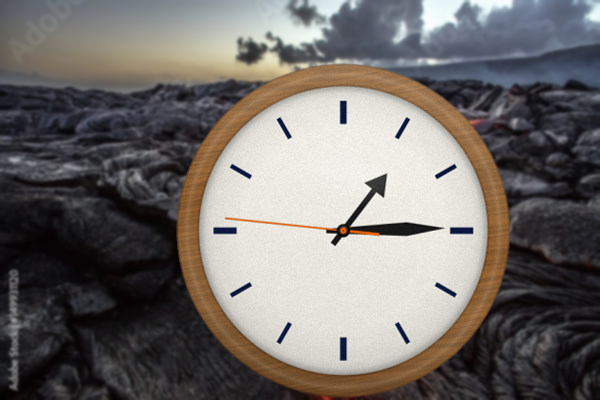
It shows {"hour": 1, "minute": 14, "second": 46}
